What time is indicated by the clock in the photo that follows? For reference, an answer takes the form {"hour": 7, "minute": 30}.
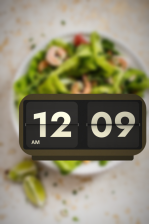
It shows {"hour": 12, "minute": 9}
